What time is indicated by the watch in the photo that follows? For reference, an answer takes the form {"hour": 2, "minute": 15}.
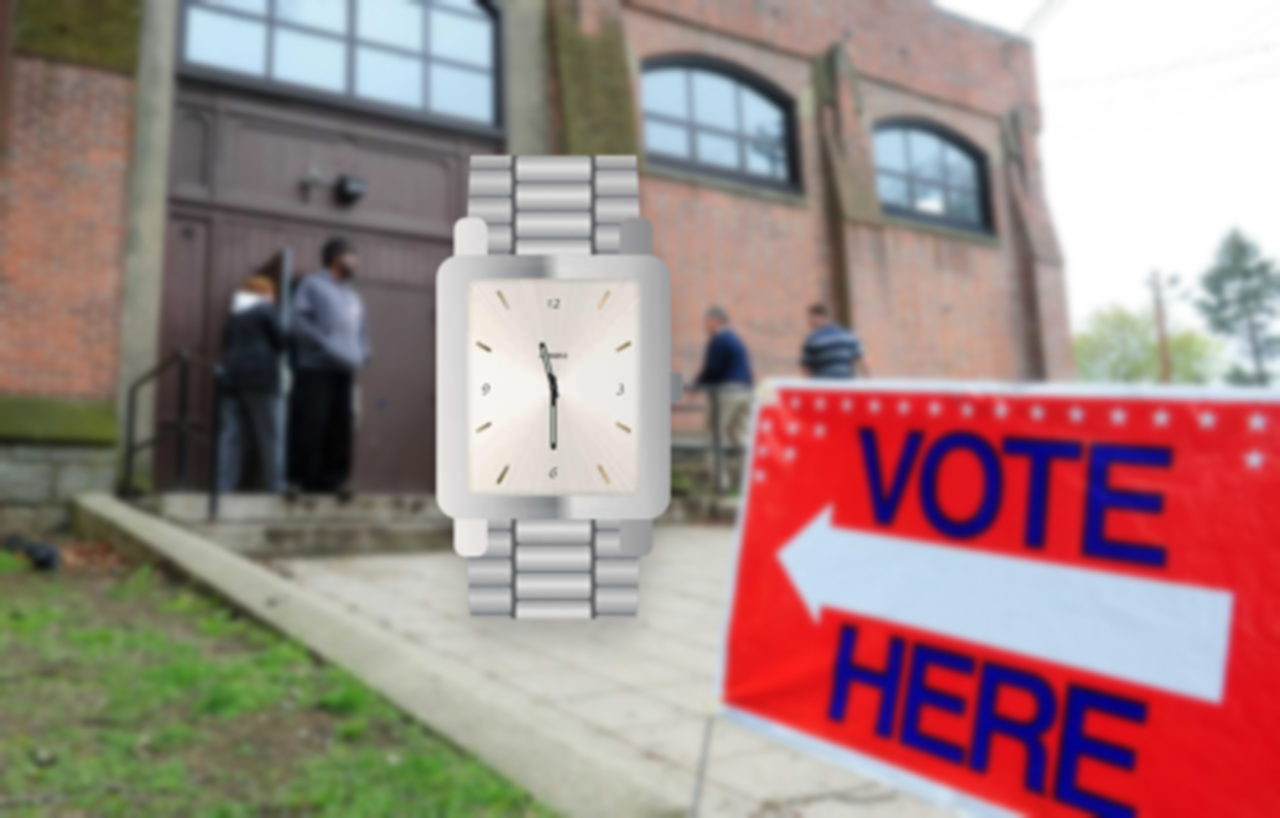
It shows {"hour": 11, "minute": 30}
